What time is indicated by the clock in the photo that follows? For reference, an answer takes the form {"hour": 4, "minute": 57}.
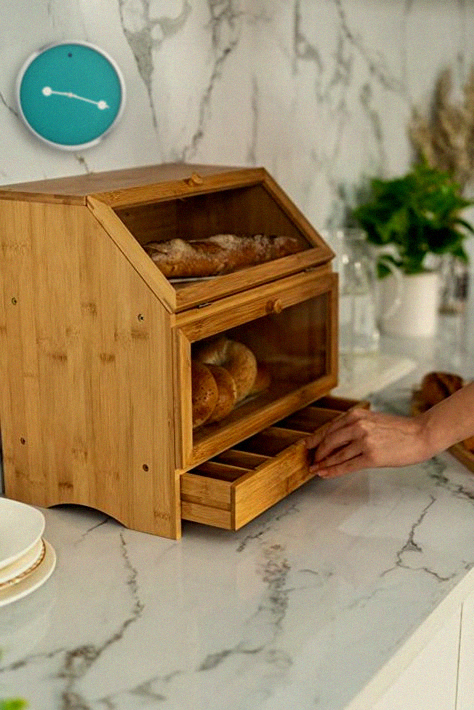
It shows {"hour": 9, "minute": 18}
